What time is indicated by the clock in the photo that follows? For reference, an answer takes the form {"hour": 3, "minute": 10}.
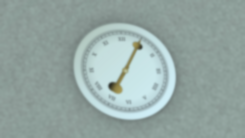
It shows {"hour": 7, "minute": 5}
